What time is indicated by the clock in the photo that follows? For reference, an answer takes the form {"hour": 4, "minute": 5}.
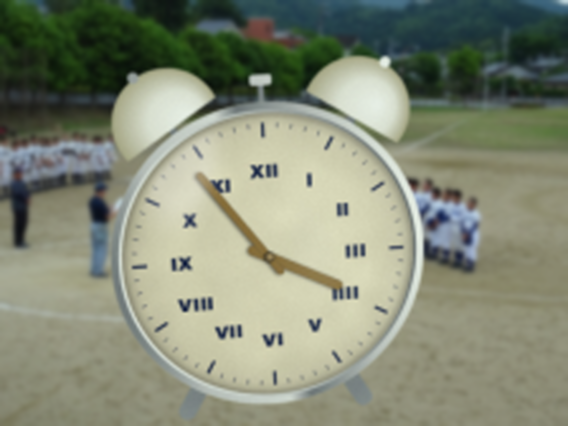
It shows {"hour": 3, "minute": 54}
